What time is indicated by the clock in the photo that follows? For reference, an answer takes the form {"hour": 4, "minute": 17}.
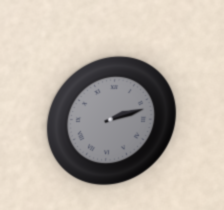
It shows {"hour": 2, "minute": 12}
